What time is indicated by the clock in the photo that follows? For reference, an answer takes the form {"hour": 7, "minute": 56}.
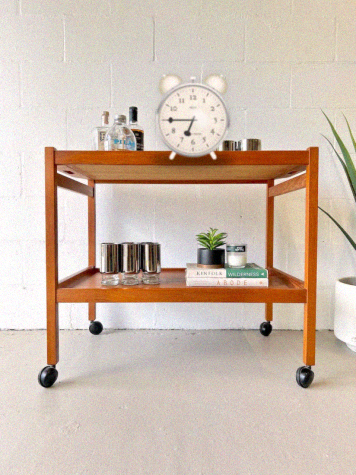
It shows {"hour": 6, "minute": 45}
